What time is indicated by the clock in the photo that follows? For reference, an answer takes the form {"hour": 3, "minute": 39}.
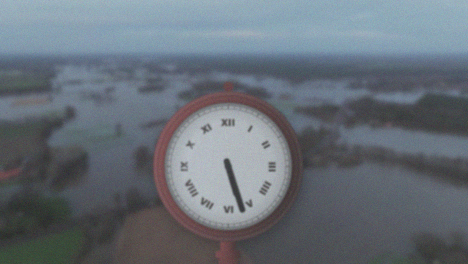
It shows {"hour": 5, "minute": 27}
